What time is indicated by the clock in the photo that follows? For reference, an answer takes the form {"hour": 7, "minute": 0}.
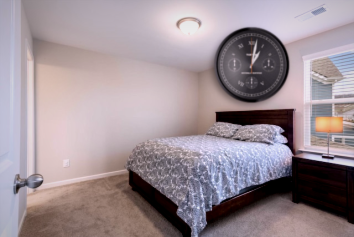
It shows {"hour": 1, "minute": 2}
